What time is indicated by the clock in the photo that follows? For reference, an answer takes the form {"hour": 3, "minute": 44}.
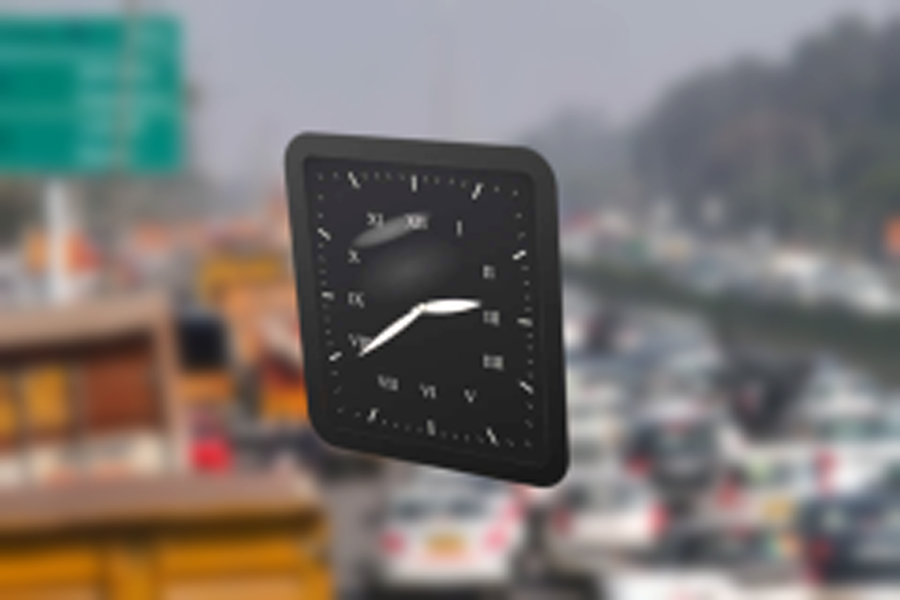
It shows {"hour": 2, "minute": 39}
